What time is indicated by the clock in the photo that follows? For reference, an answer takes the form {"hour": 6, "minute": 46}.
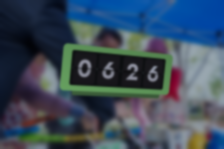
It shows {"hour": 6, "minute": 26}
